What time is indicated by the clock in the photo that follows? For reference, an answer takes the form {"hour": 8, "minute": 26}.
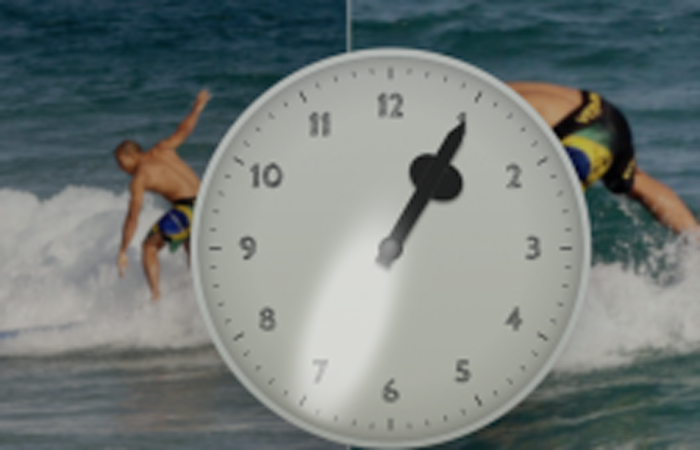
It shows {"hour": 1, "minute": 5}
